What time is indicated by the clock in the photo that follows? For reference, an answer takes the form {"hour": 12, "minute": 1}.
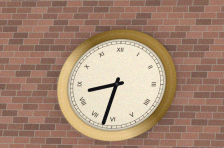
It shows {"hour": 8, "minute": 32}
